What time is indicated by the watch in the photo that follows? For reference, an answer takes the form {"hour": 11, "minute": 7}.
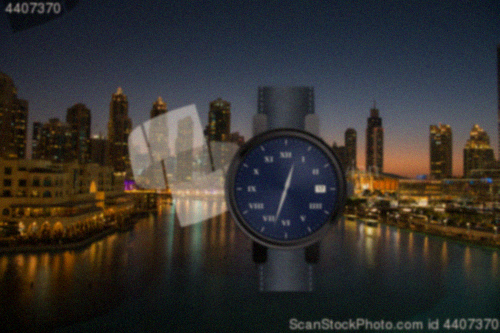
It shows {"hour": 12, "minute": 33}
